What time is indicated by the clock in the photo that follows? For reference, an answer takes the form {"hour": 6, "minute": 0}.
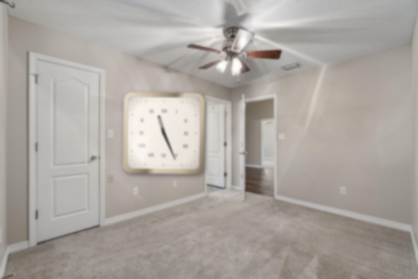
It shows {"hour": 11, "minute": 26}
